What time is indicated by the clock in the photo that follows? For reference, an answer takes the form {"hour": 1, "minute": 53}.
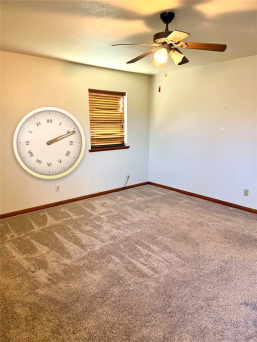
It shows {"hour": 2, "minute": 11}
